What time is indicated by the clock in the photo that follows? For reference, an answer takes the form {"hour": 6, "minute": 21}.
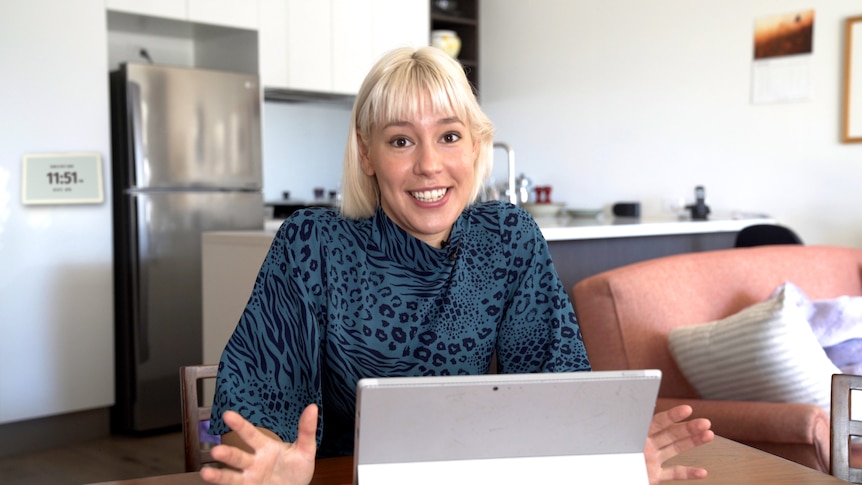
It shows {"hour": 11, "minute": 51}
